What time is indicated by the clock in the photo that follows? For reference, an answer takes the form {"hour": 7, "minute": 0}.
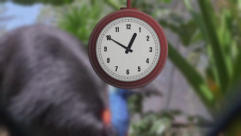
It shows {"hour": 12, "minute": 50}
